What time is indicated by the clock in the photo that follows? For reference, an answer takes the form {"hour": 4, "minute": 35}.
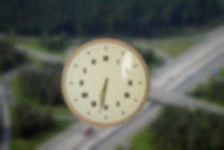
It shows {"hour": 6, "minute": 32}
